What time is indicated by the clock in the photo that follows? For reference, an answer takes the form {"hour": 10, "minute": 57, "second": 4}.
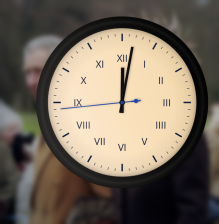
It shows {"hour": 12, "minute": 1, "second": 44}
